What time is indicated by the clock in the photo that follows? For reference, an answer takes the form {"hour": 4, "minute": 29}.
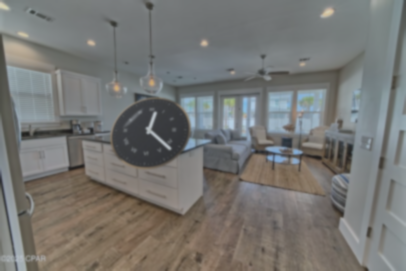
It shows {"hour": 12, "minute": 22}
